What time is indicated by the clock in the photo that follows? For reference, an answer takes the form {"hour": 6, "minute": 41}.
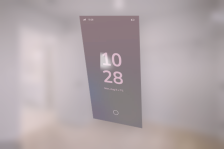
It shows {"hour": 10, "minute": 28}
